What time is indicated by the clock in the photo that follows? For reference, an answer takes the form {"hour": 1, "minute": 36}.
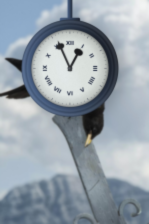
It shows {"hour": 12, "minute": 56}
